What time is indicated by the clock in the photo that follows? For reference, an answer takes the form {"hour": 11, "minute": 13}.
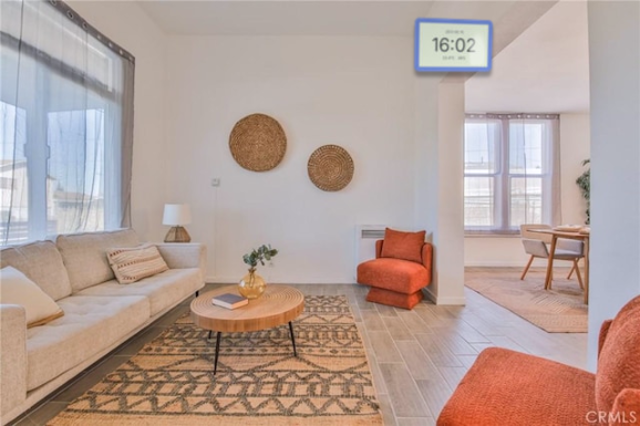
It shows {"hour": 16, "minute": 2}
